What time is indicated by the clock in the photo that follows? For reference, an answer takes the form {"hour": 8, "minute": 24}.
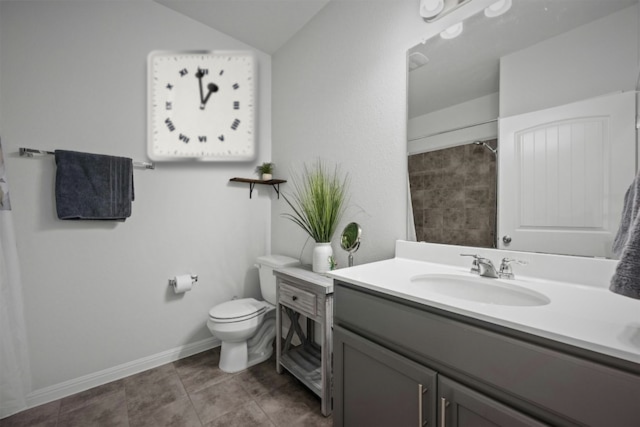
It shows {"hour": 12, "minute": 59}
